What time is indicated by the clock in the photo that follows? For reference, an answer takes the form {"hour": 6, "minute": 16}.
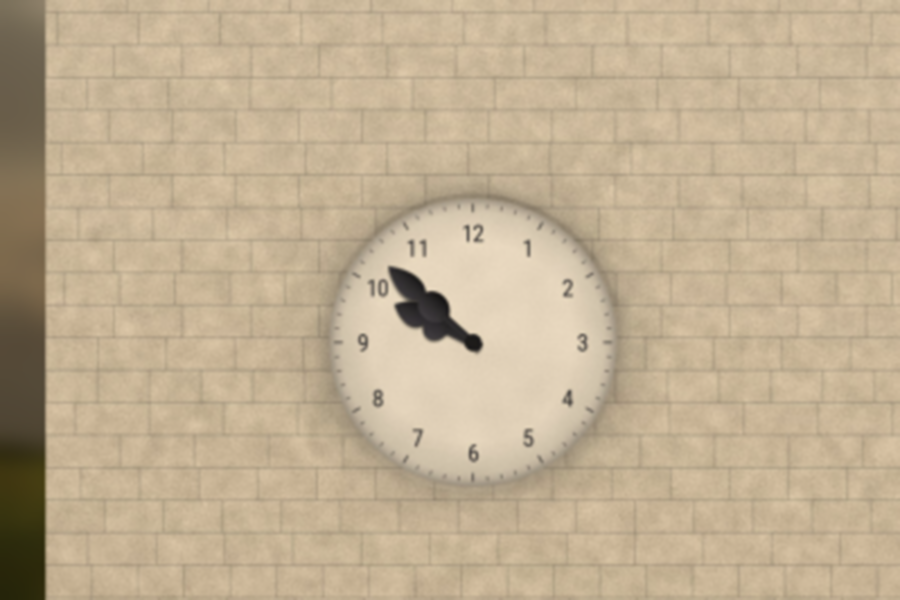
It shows {"hour": 9, "minute": 52}
